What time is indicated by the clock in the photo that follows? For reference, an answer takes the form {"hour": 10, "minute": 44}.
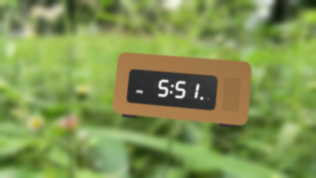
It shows {"hour": 5, "minute": 51}
